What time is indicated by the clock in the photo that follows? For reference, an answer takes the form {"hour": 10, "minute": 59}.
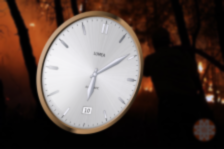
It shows {"hour": 6, "minute": 9}
